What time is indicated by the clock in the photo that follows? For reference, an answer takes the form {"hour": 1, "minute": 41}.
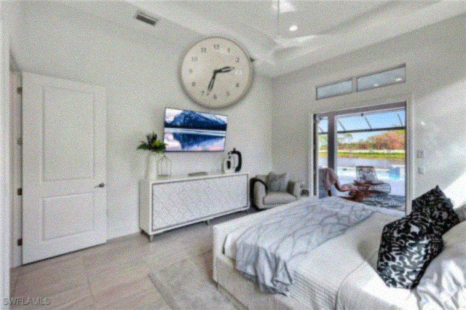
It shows {"hour": 2, "minute": 33}
